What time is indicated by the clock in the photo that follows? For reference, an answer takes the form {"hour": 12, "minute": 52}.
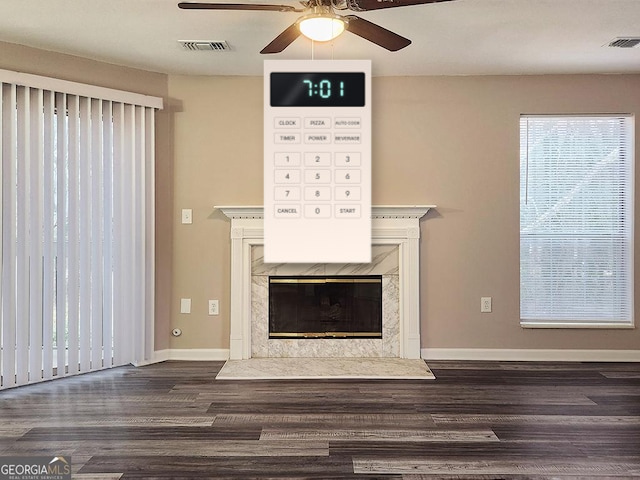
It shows {"hour": 7, "minute": 1}
